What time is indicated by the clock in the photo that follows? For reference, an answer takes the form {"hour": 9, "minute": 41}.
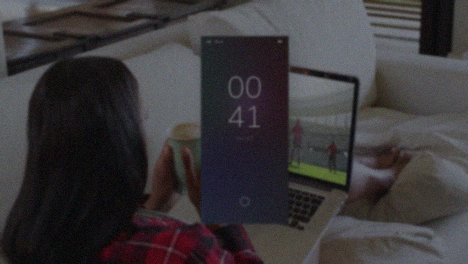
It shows {"hour": 0, "minute": 41}
